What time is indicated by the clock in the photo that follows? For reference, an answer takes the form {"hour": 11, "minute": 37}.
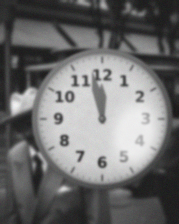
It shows {"hour": 11, "minute": 58}
